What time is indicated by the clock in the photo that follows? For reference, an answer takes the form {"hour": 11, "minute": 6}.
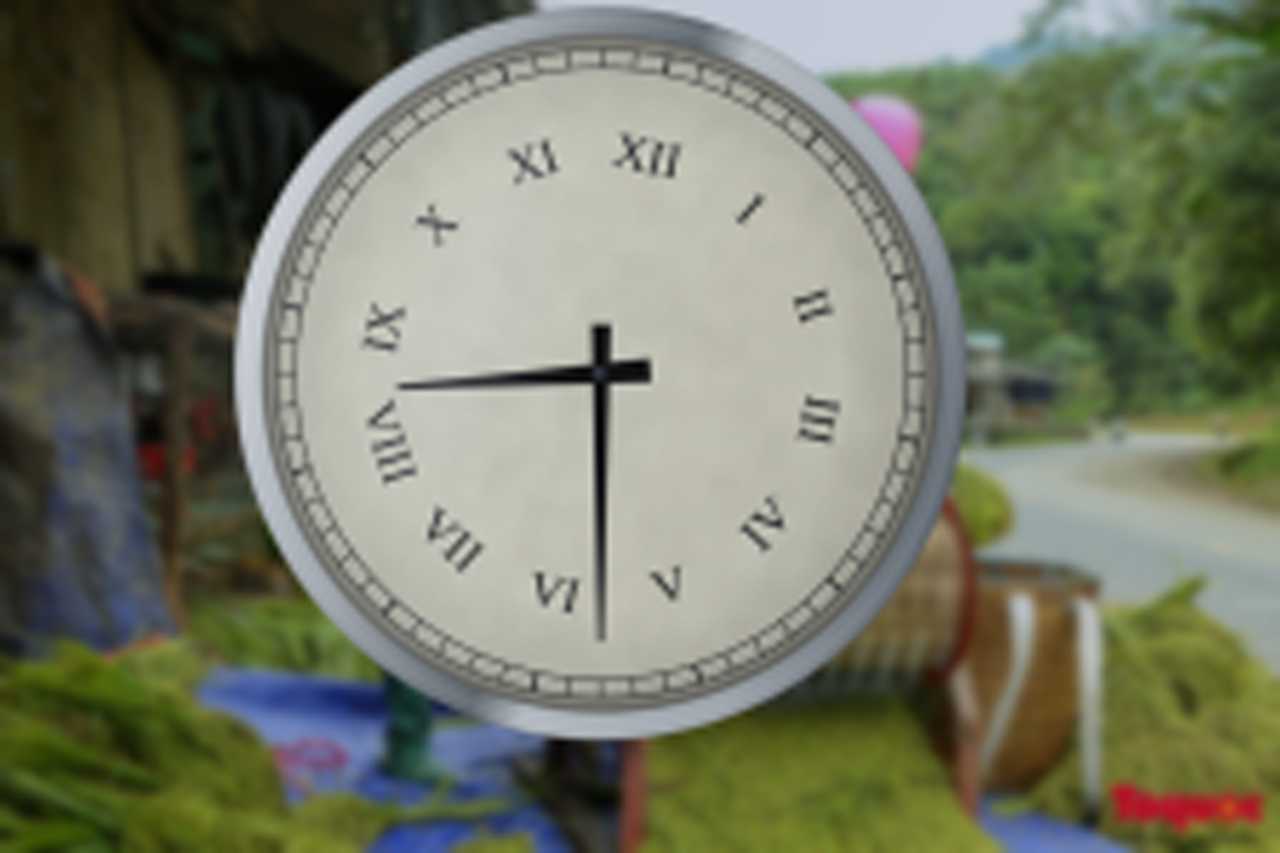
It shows {"hour": 8, "minute": 28}
